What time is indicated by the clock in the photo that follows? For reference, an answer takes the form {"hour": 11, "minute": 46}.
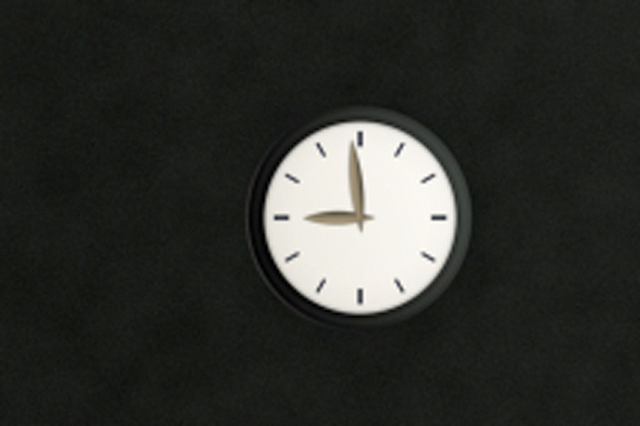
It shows {"hour": 8, "minute": 59}
